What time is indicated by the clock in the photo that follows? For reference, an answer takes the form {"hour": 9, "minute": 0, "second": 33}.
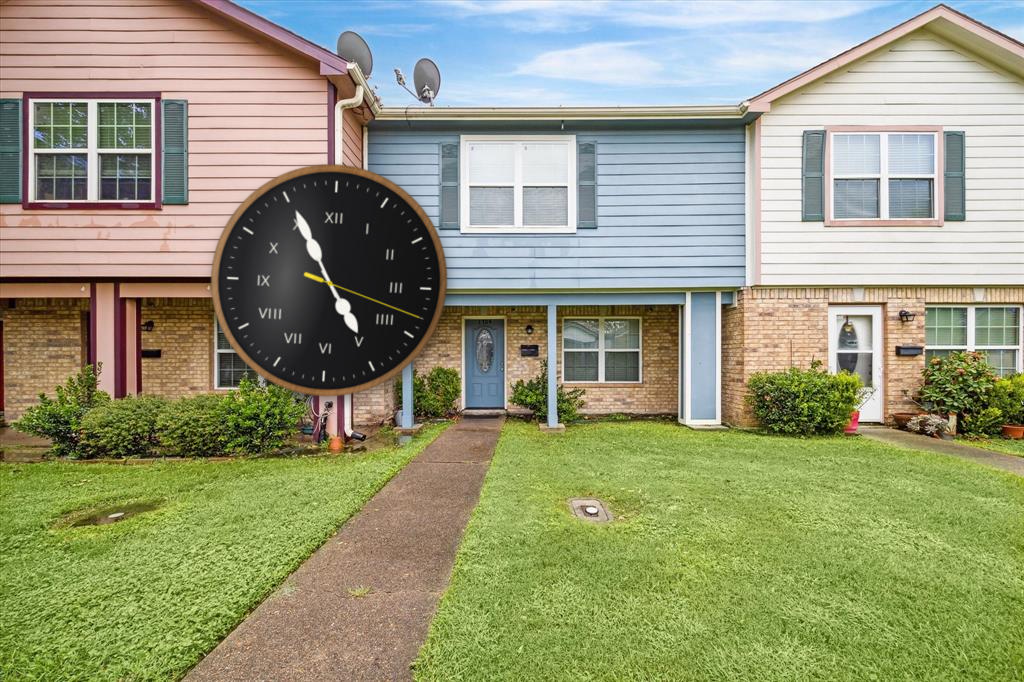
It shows {"hour": 4, "minute": 55, "second": 18}
